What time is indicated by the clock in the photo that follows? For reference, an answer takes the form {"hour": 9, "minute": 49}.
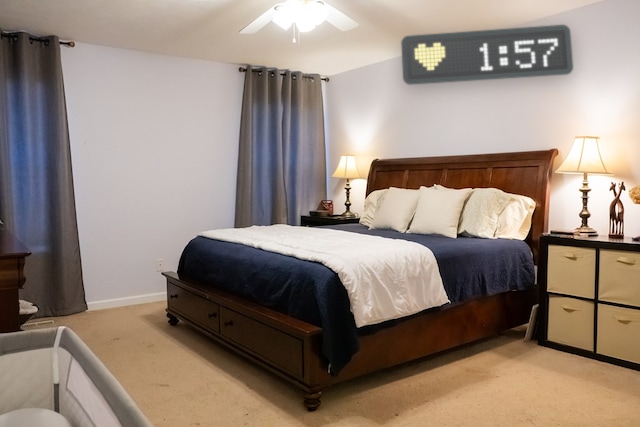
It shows {"hour": 1, "minute": 57}
